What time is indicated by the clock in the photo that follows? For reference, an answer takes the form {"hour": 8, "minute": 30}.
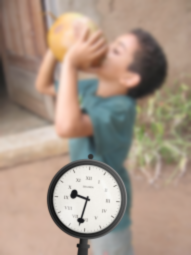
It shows {"hour": 9, "minute": 32}
